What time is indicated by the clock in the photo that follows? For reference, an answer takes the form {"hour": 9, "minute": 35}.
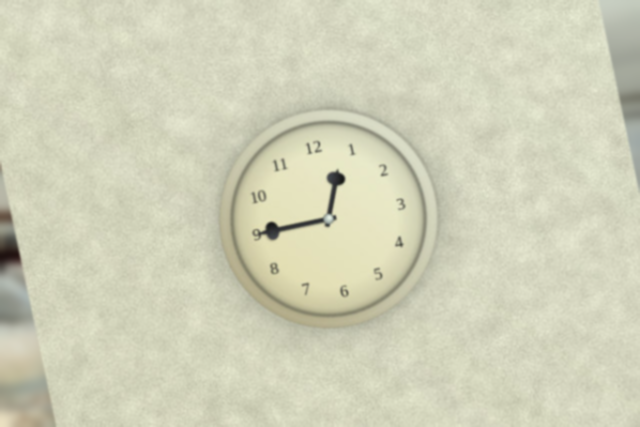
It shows {"hour": 12, "minute": 45}
